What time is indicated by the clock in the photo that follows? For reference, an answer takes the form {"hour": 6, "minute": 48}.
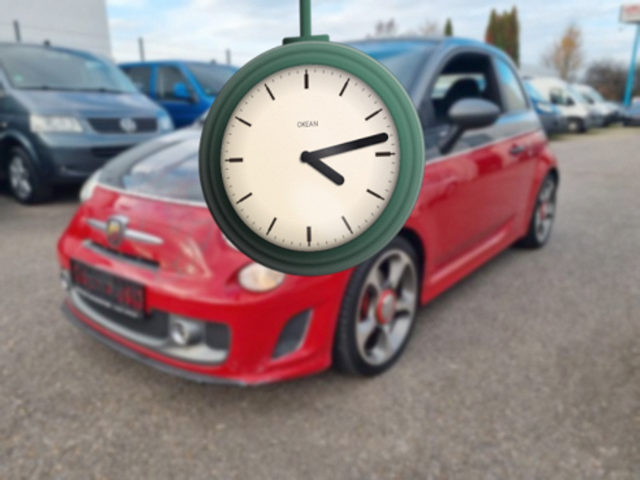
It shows {"hour": 4, "minute": 13}
